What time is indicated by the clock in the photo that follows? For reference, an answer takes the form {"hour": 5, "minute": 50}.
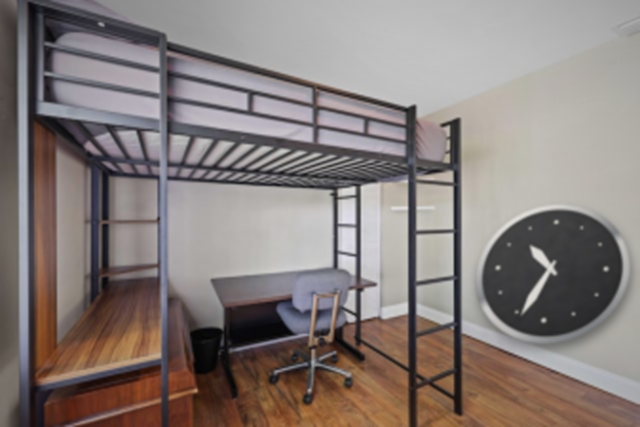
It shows {"hour": 10, "minute": 34}
